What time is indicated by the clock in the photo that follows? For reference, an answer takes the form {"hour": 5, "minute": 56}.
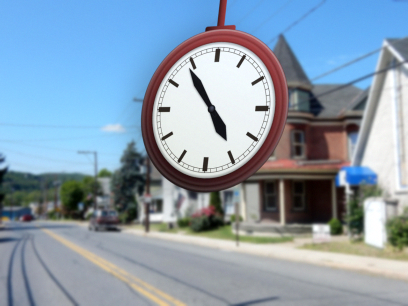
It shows {"hour": 4, "minute": 54}
